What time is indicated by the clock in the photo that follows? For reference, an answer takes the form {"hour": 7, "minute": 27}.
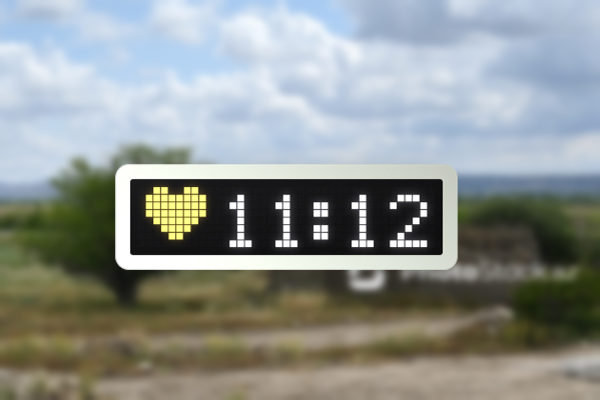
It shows {"hour": 11, "minute": 12}
